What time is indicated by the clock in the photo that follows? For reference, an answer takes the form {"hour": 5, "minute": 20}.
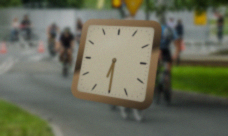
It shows {"hour": 6, "minute": 30}
